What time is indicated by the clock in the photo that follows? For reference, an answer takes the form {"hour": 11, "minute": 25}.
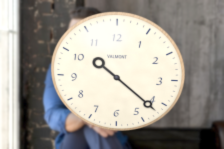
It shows {"hour": 10, "minute": 22}
